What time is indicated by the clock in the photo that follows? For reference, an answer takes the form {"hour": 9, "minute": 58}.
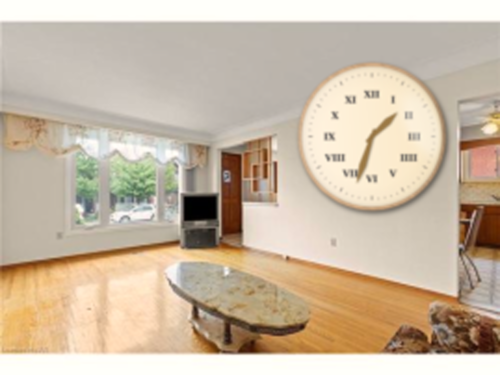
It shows {"hour": 1, "minute": 33}
